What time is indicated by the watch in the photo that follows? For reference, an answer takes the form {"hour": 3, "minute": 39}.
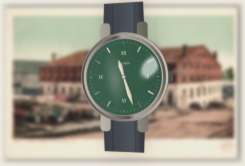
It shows {"hour": 11, "minute": 27}
